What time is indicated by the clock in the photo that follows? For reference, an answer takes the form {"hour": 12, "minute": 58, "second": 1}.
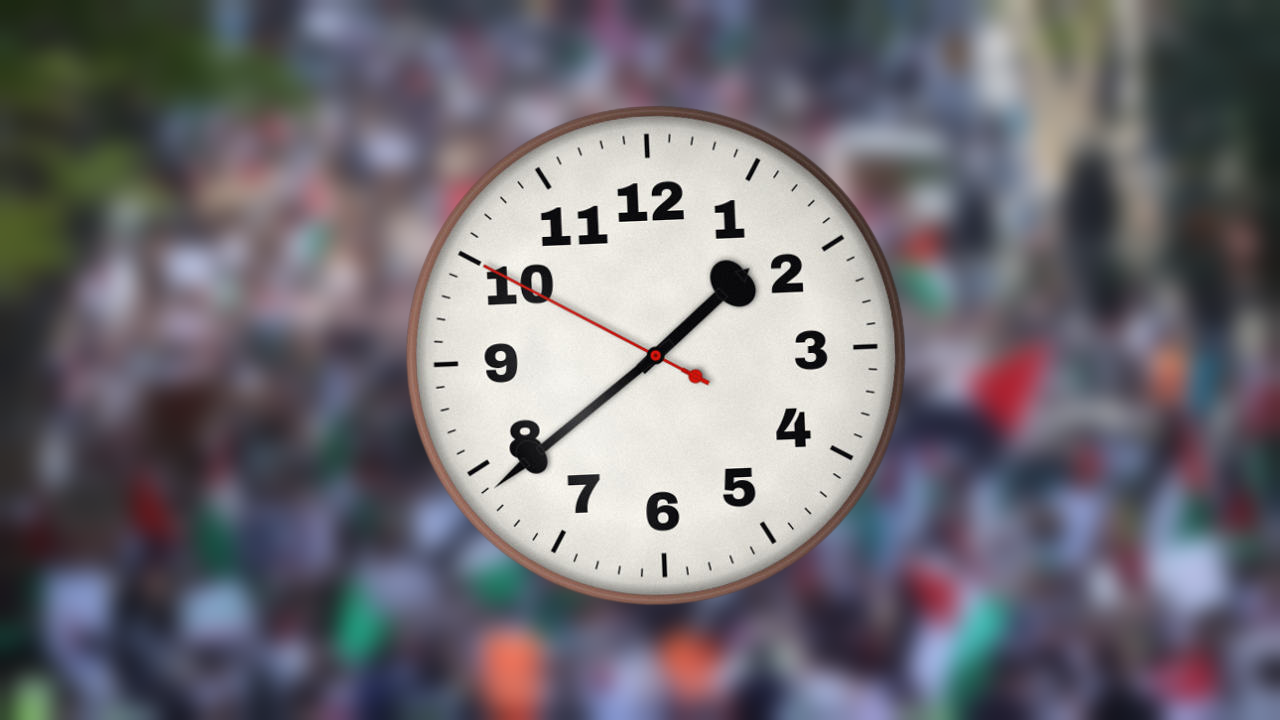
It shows {"hour": 1, "minute": 38, "second": 50}
